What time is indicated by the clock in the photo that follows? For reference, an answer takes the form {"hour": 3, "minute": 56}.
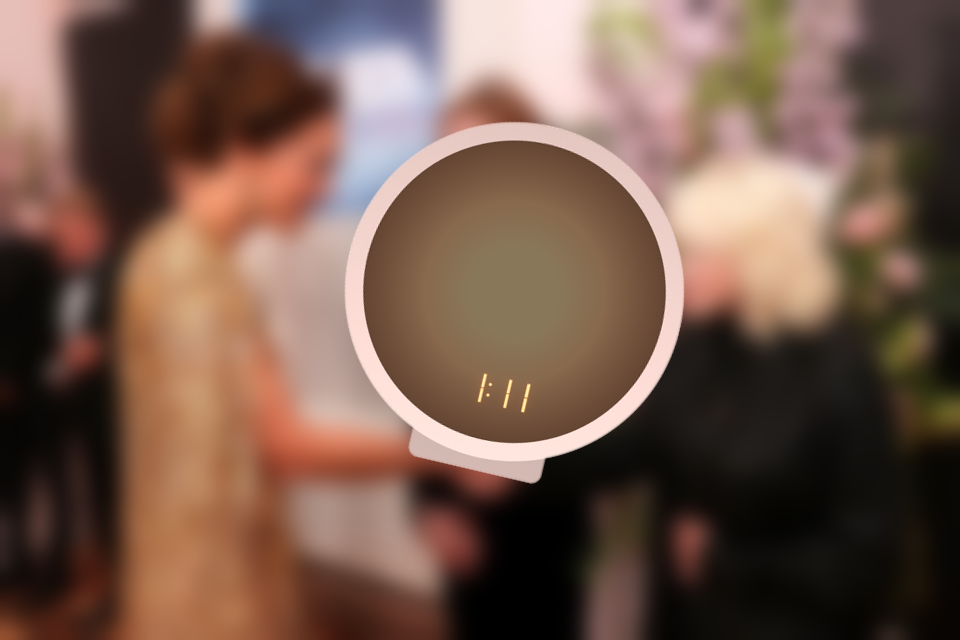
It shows {"hour": 1, "minute": 11}
